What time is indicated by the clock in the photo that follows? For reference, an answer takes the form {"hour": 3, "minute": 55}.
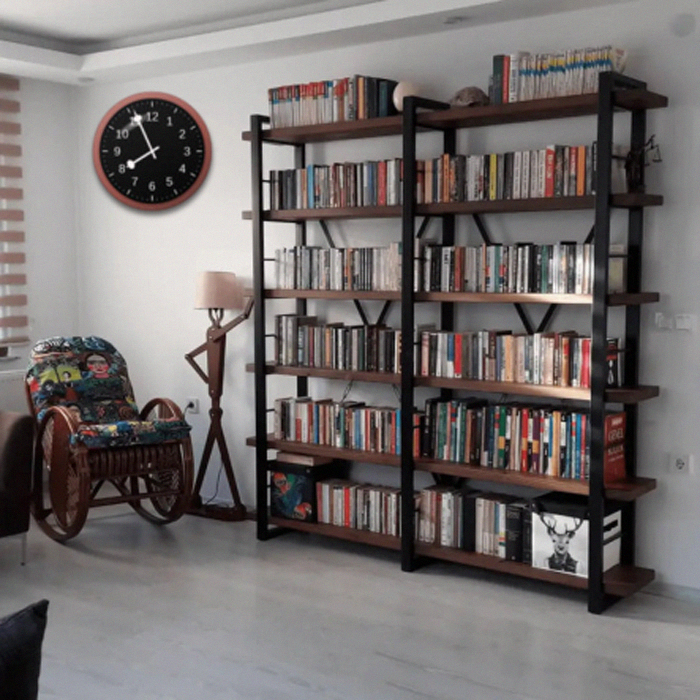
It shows {"hour": 7, "minute": 56}
